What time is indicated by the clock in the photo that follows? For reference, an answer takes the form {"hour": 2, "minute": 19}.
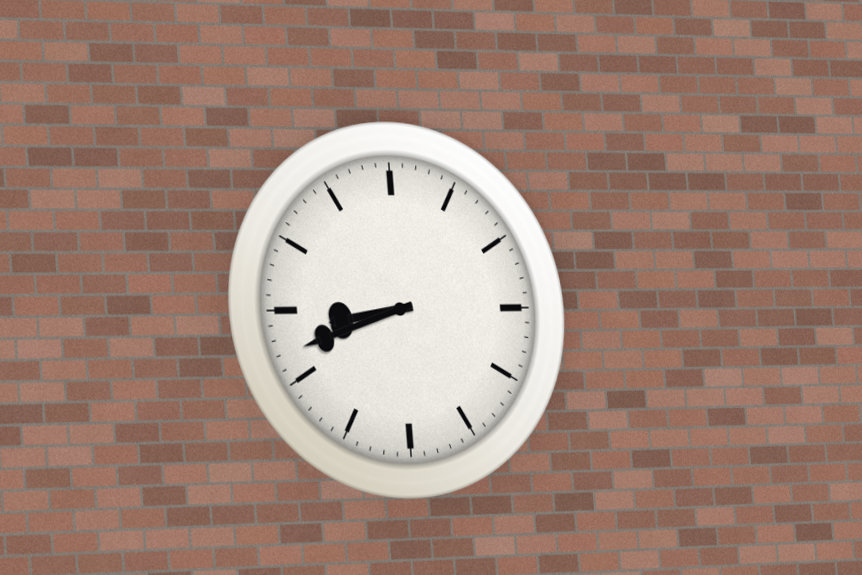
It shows {"hour": 8, "minute": 42}
